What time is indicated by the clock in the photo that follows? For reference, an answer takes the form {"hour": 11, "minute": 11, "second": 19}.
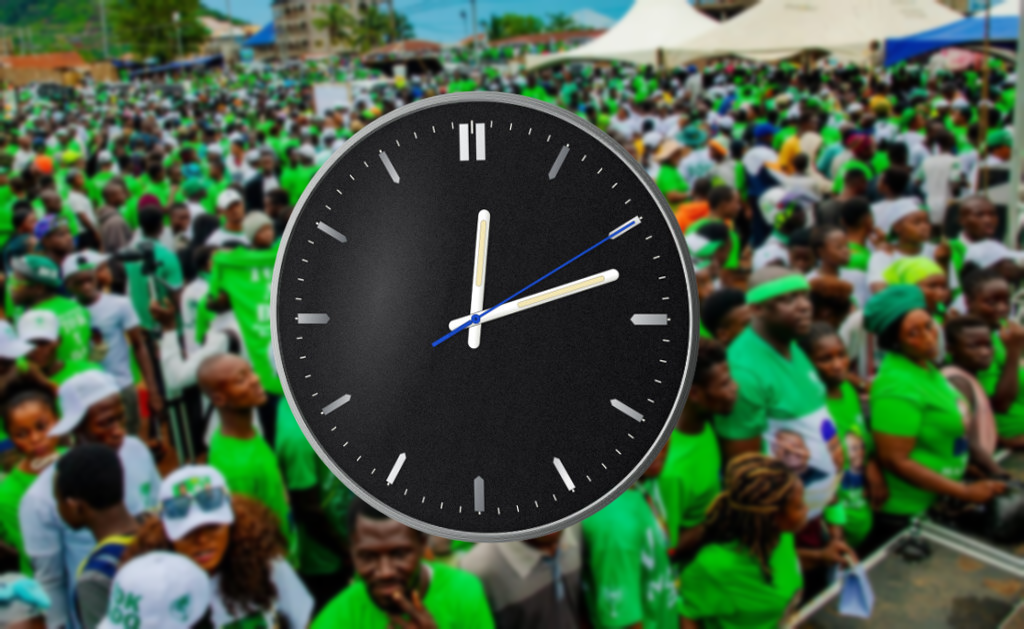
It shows {"hour": 12, "minute": 12, "second": 10}
